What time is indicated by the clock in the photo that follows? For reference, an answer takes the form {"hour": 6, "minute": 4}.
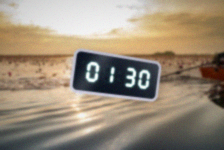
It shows {"hour": 1, "minute": 30}
